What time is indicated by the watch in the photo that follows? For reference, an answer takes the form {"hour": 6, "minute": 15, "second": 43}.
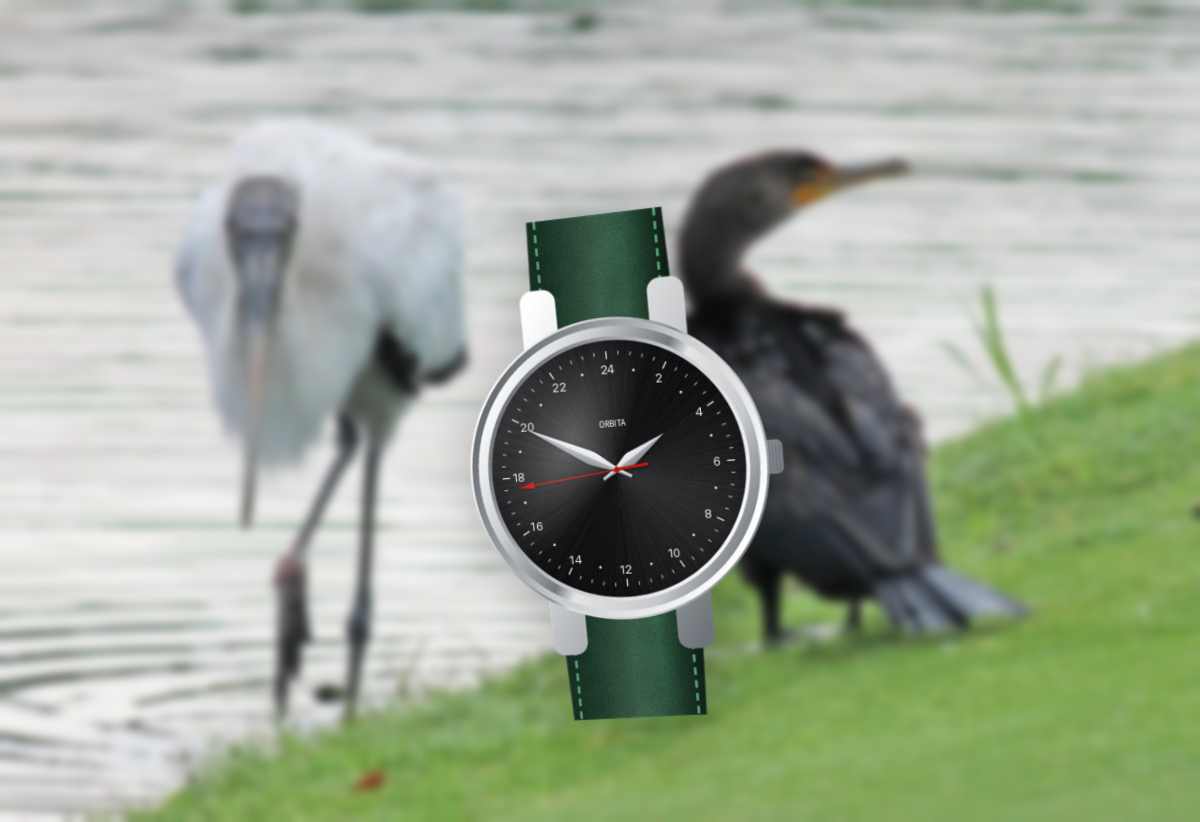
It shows {"hour": 3, "minute": 49, "second": 44}
